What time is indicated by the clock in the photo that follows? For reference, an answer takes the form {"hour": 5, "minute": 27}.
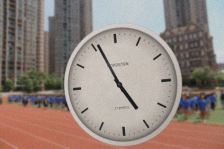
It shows {"hour": 4, "minute": 56}
